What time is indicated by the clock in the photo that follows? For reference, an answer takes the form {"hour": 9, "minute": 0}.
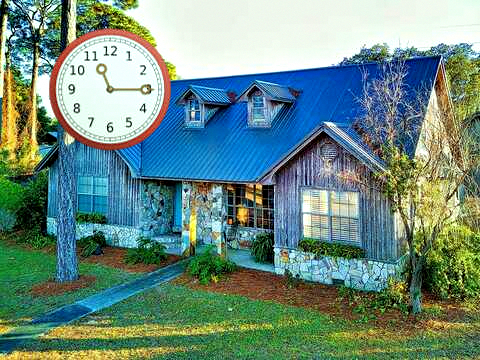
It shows {"hour": 11, "minute": 15}
